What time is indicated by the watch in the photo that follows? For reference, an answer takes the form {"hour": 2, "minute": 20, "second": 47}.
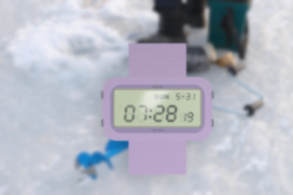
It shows {"hour": 7, "minute": 28, "second": 19}
